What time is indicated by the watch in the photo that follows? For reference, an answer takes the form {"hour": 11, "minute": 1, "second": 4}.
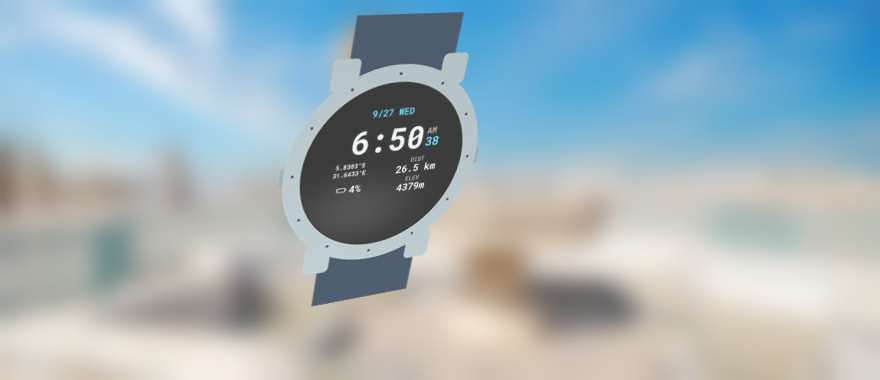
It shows {"hour": 6, "minute": 50, "second": 38}
